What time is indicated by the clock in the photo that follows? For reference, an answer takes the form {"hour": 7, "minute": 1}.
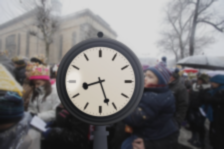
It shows {"hour": 8, "minute": 27}
